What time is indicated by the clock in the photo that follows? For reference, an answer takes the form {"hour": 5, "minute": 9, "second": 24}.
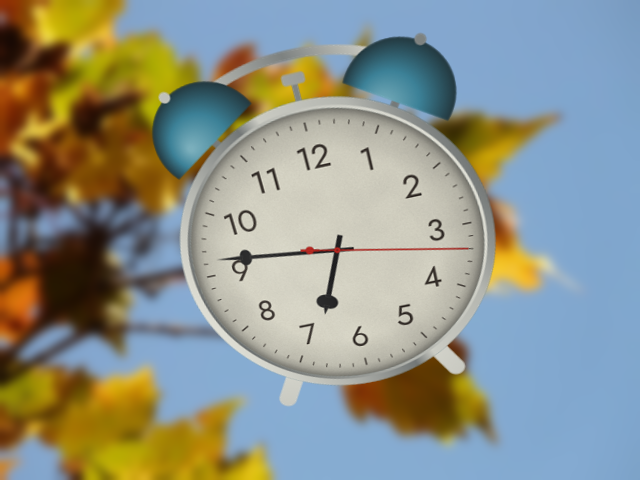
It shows {"hour": 6, "minute": 46, "second": 17}
